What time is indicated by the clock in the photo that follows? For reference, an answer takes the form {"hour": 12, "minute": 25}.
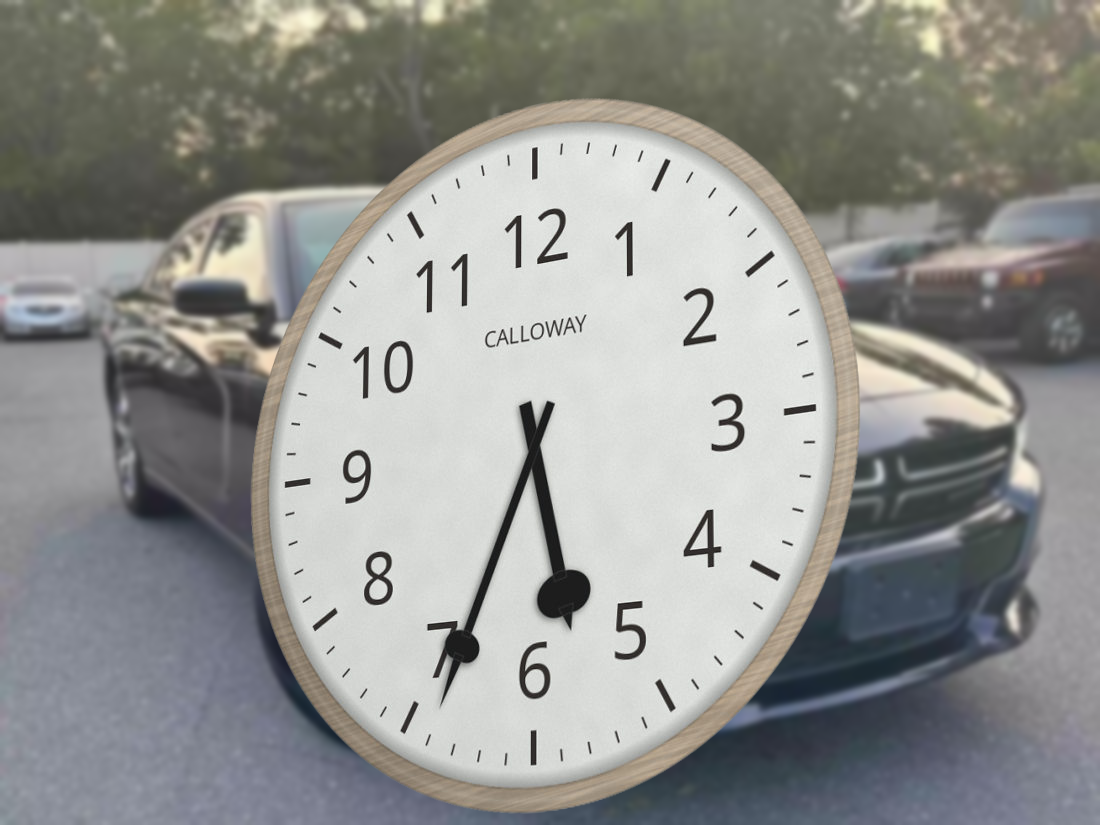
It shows {"hour": 5, "minute": 34}
